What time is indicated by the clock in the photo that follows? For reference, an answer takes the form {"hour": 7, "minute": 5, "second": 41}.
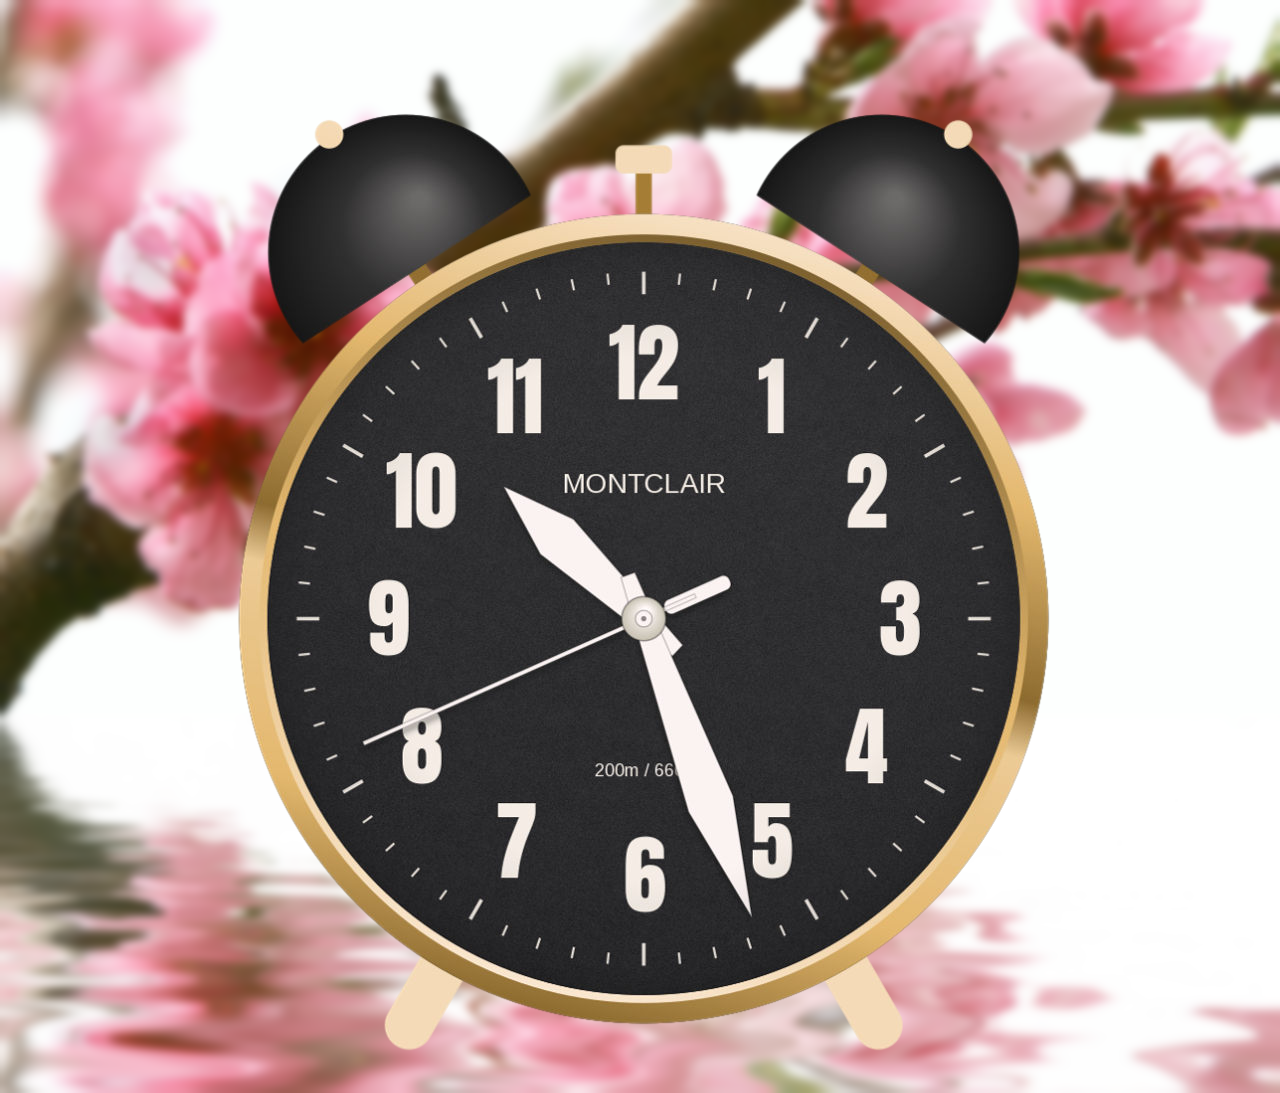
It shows {"hour": 10, "minute": 26, "second": 41}
